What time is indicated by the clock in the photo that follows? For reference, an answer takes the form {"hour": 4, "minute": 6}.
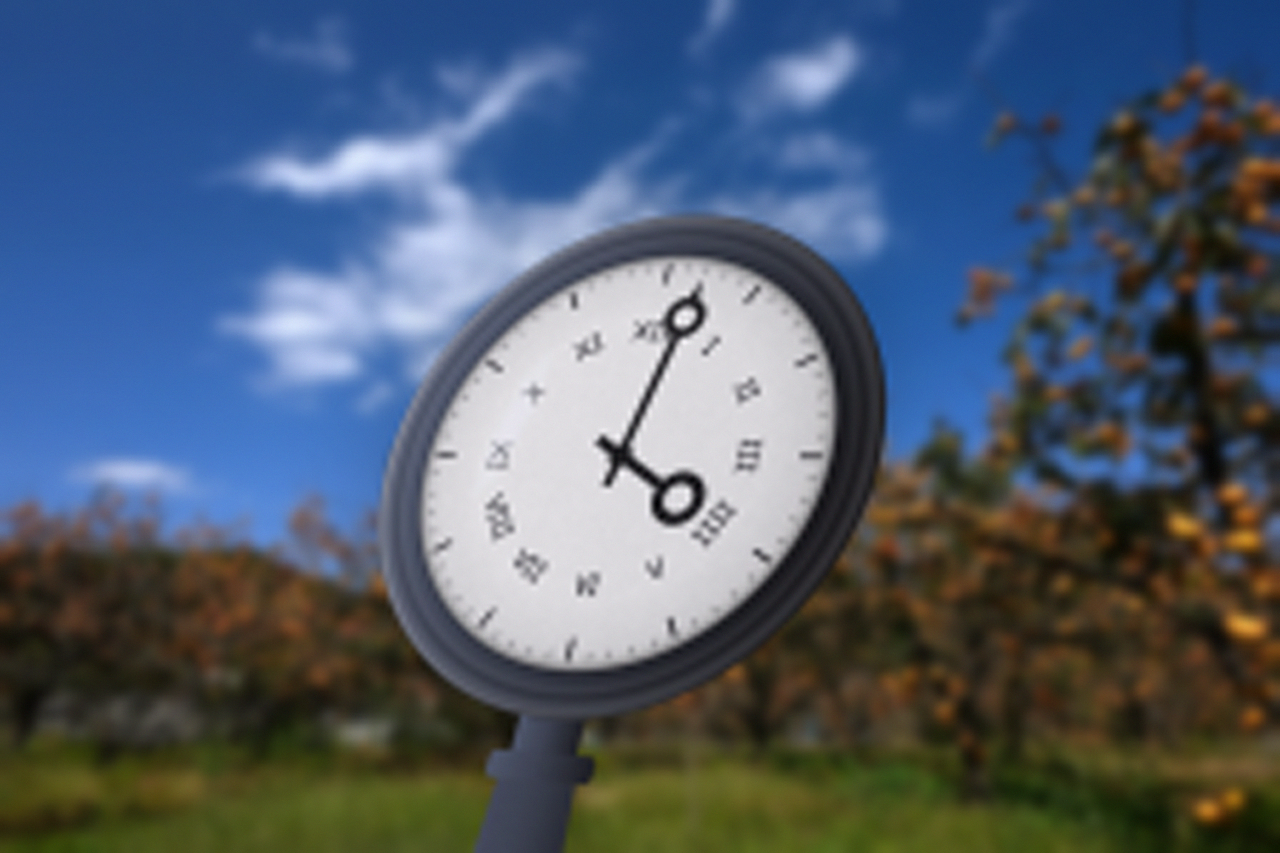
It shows {"hour": 4, "minute": 2}
